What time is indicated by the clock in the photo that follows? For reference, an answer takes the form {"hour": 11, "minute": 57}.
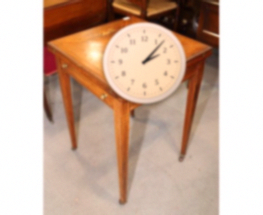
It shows {"hour": 2, "minute": 7}
